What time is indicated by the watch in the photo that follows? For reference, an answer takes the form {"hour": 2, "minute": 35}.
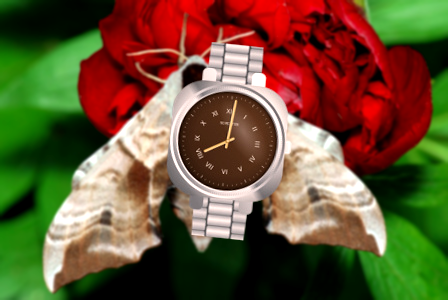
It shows {"hour": 8, "minute": 1}
